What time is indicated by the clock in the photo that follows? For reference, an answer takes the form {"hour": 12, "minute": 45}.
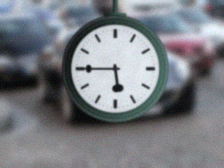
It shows {"hour": 5, "minute": 45}
